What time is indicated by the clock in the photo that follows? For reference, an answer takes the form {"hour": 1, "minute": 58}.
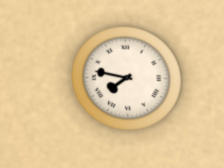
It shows {"hour": 7, "minute": 47}
